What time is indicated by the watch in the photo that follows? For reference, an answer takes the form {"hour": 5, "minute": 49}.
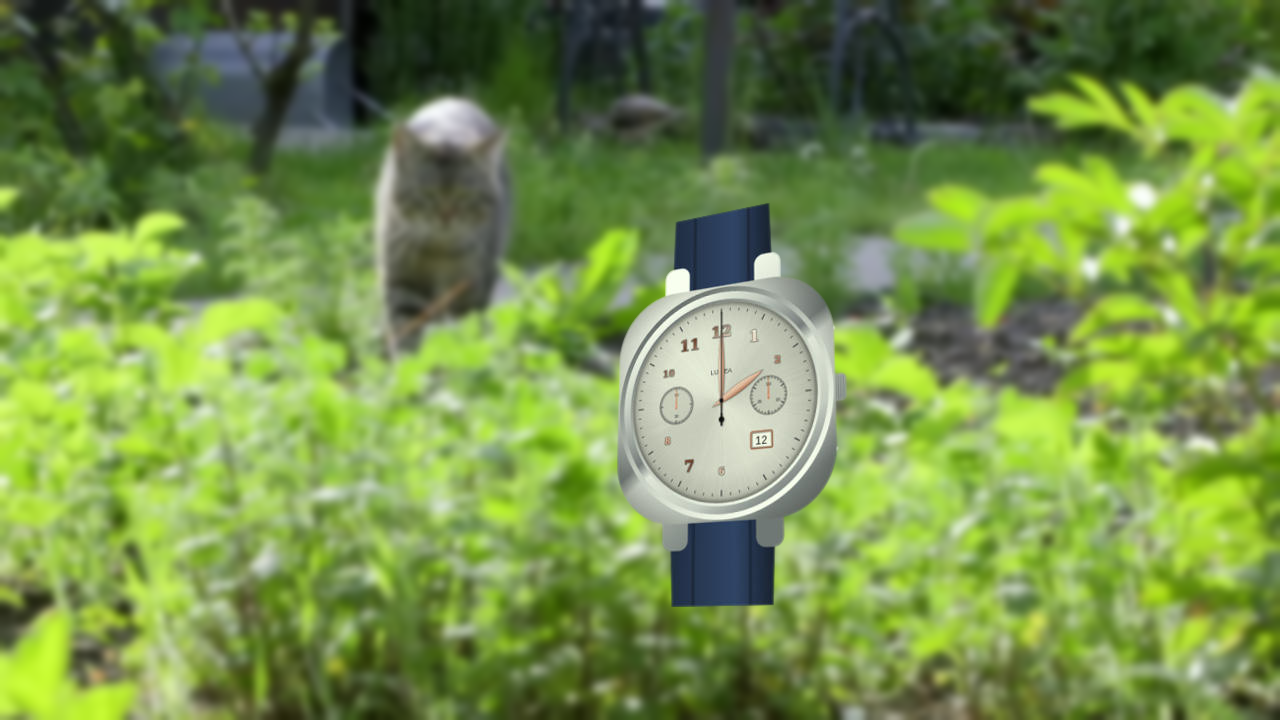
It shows {"hour": 2, "minute": 0}
